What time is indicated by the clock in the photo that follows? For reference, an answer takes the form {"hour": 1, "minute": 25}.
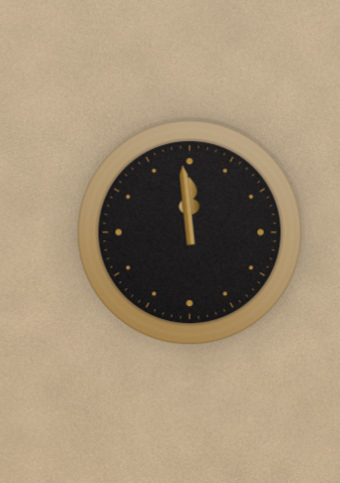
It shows {"hour": 11, "minute": 59}
